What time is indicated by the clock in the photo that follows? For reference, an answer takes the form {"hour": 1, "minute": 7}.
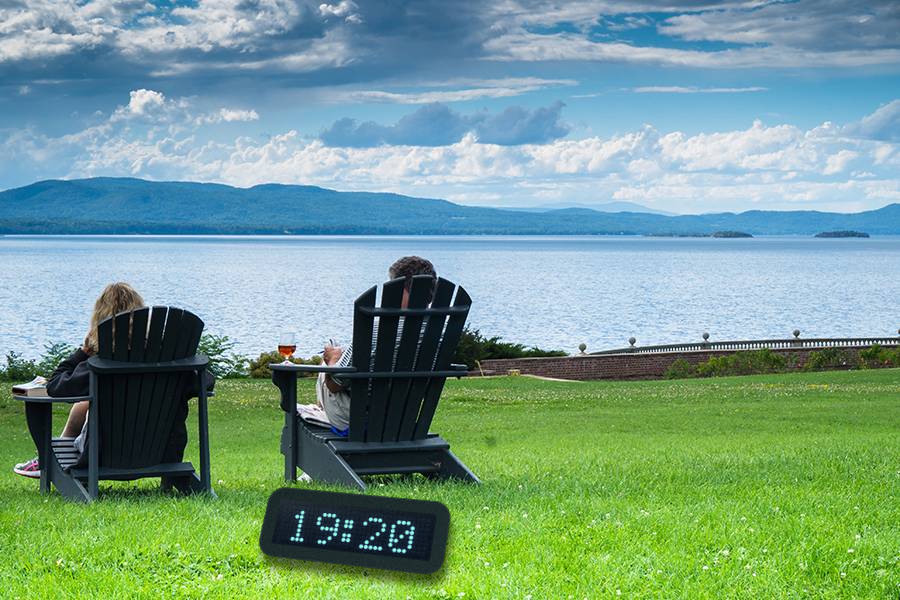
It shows {"hour": 19, "minute": 20}
